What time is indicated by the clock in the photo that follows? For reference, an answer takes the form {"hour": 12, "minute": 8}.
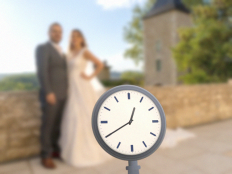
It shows {"hour": 12, "minute": 40}
